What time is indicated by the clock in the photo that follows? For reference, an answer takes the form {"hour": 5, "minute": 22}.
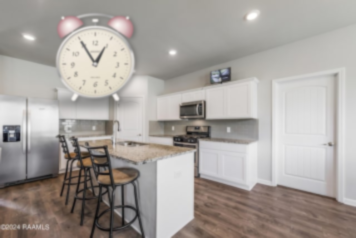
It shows {"hour": 12, "minute": 55}
